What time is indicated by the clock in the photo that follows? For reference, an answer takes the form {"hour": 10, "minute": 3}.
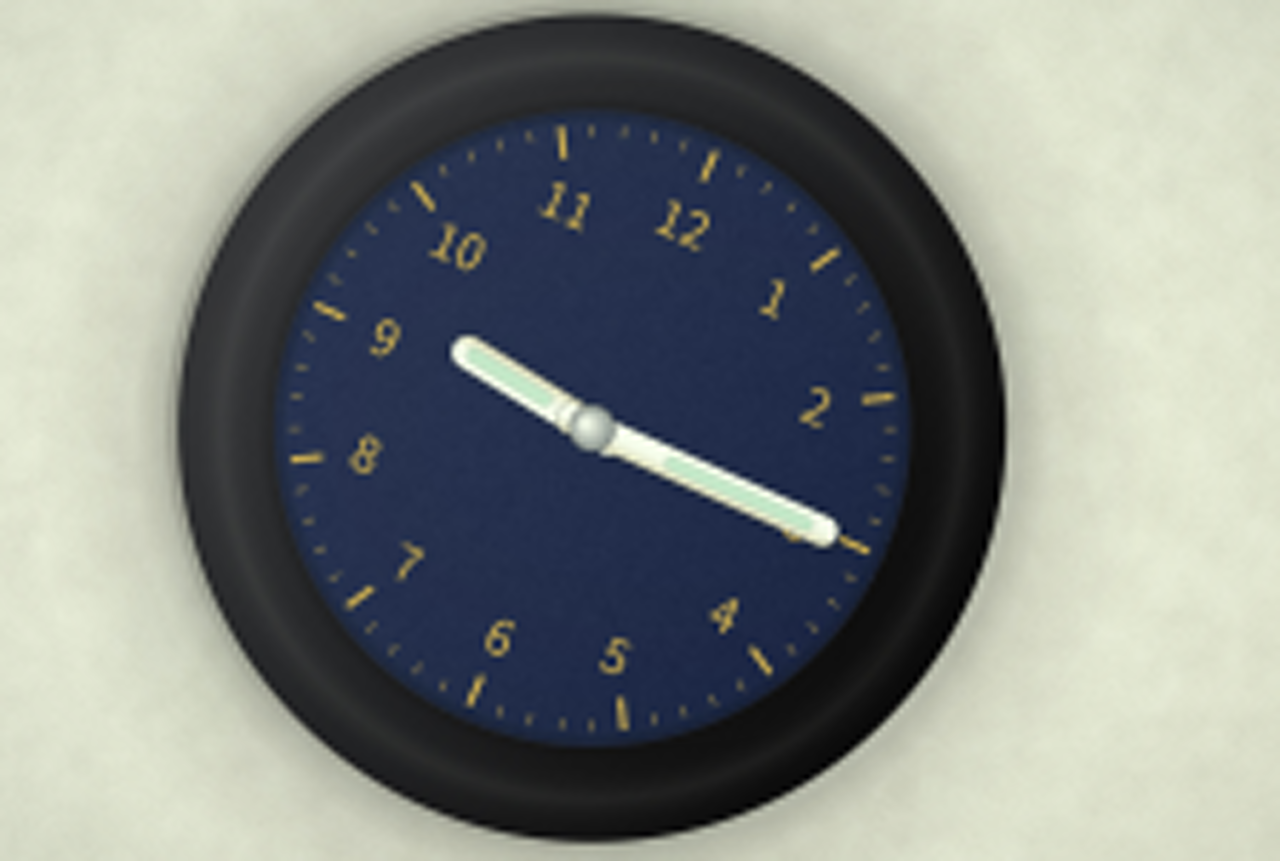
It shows {"hour": 9, "minute": 15}
